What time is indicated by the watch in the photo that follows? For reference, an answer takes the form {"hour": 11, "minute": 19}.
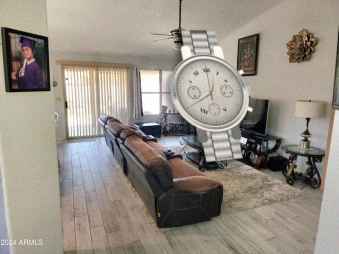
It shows {"hour": 12, "minute": 40}
